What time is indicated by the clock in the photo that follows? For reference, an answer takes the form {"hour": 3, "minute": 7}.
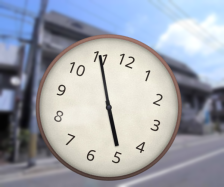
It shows {"hour": 4, "minute": 55}
